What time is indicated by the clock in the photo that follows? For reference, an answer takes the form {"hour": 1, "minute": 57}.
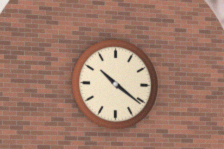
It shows {"hour": 10, "minute": 21}
